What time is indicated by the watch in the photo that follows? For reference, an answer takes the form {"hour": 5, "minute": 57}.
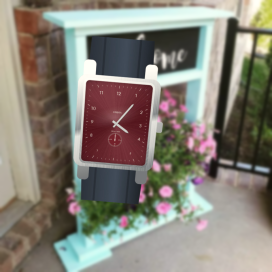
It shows {"hour": 4, "minute": 6}
